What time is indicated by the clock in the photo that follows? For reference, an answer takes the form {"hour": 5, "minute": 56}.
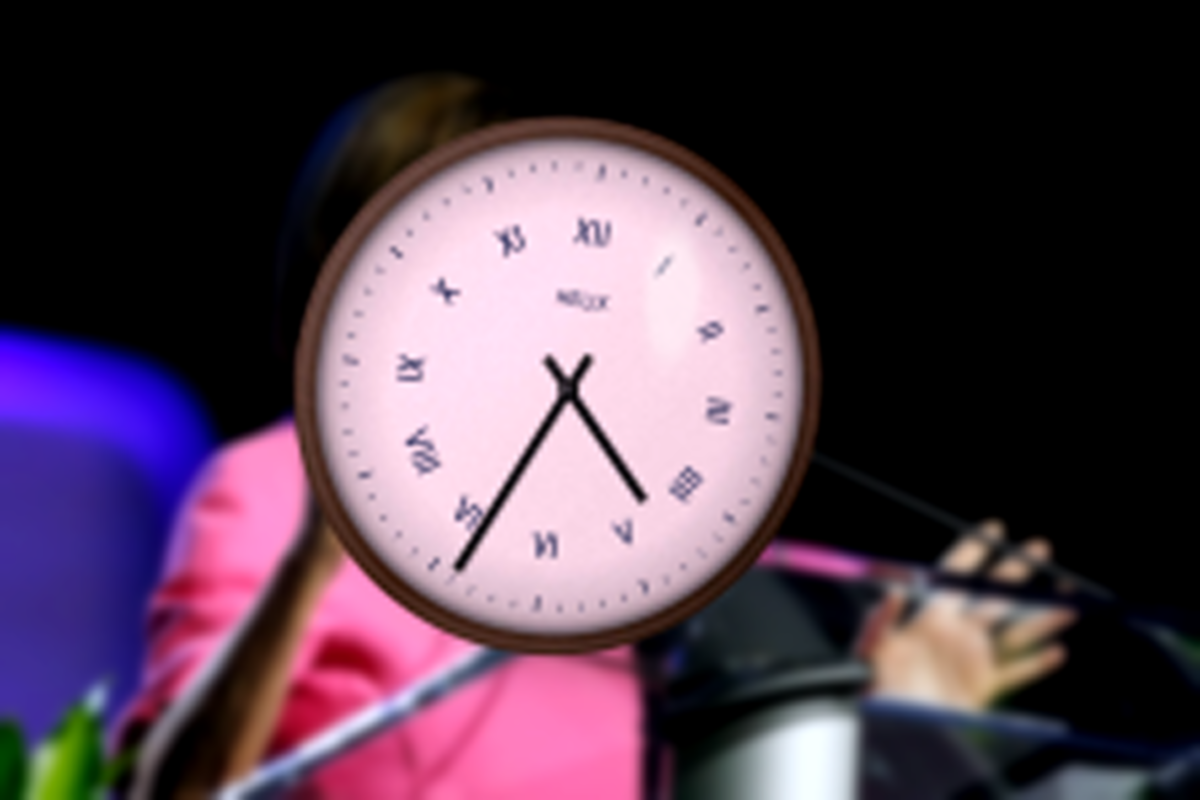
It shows {"hour": 4, "minute": 34}
